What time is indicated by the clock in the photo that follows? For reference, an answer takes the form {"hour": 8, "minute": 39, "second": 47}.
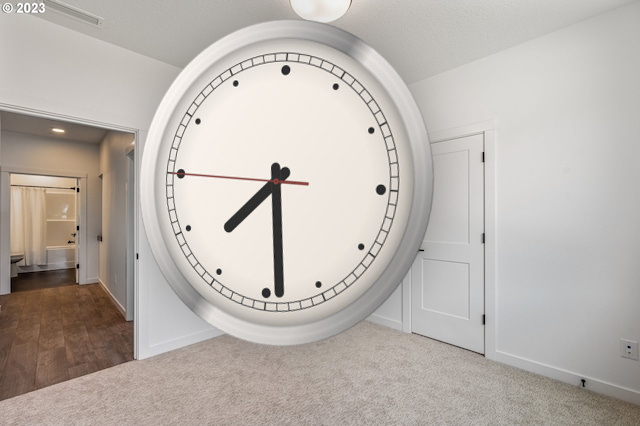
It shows {"hour": 7, "minute": 28, "second": 45}
